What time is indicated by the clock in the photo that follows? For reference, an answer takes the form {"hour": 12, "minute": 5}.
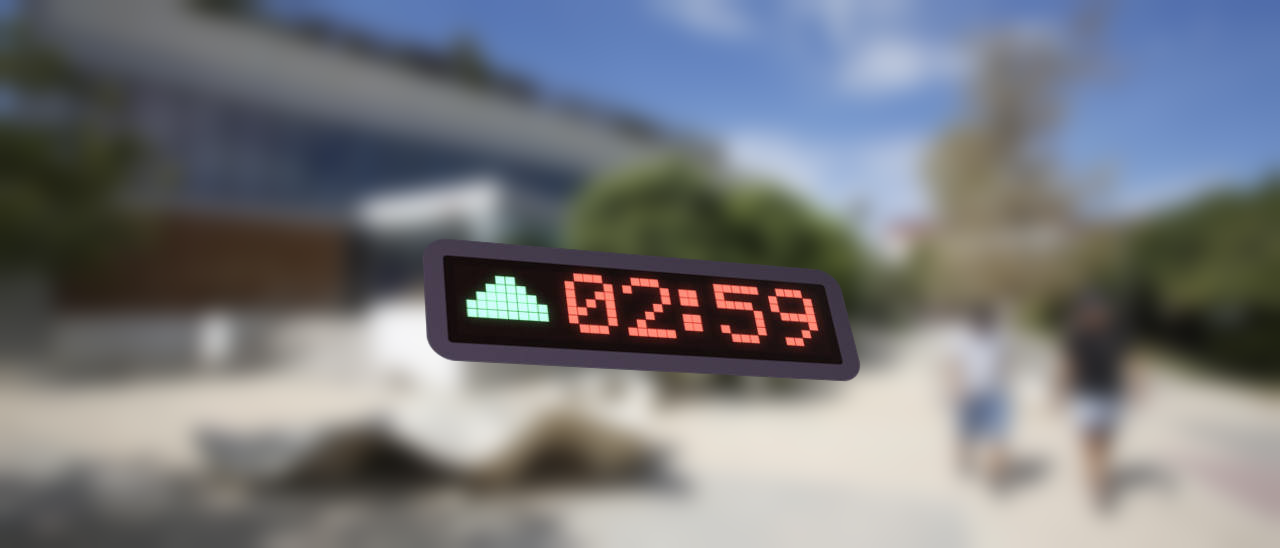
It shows {"hour": 2, "minute": 59}
